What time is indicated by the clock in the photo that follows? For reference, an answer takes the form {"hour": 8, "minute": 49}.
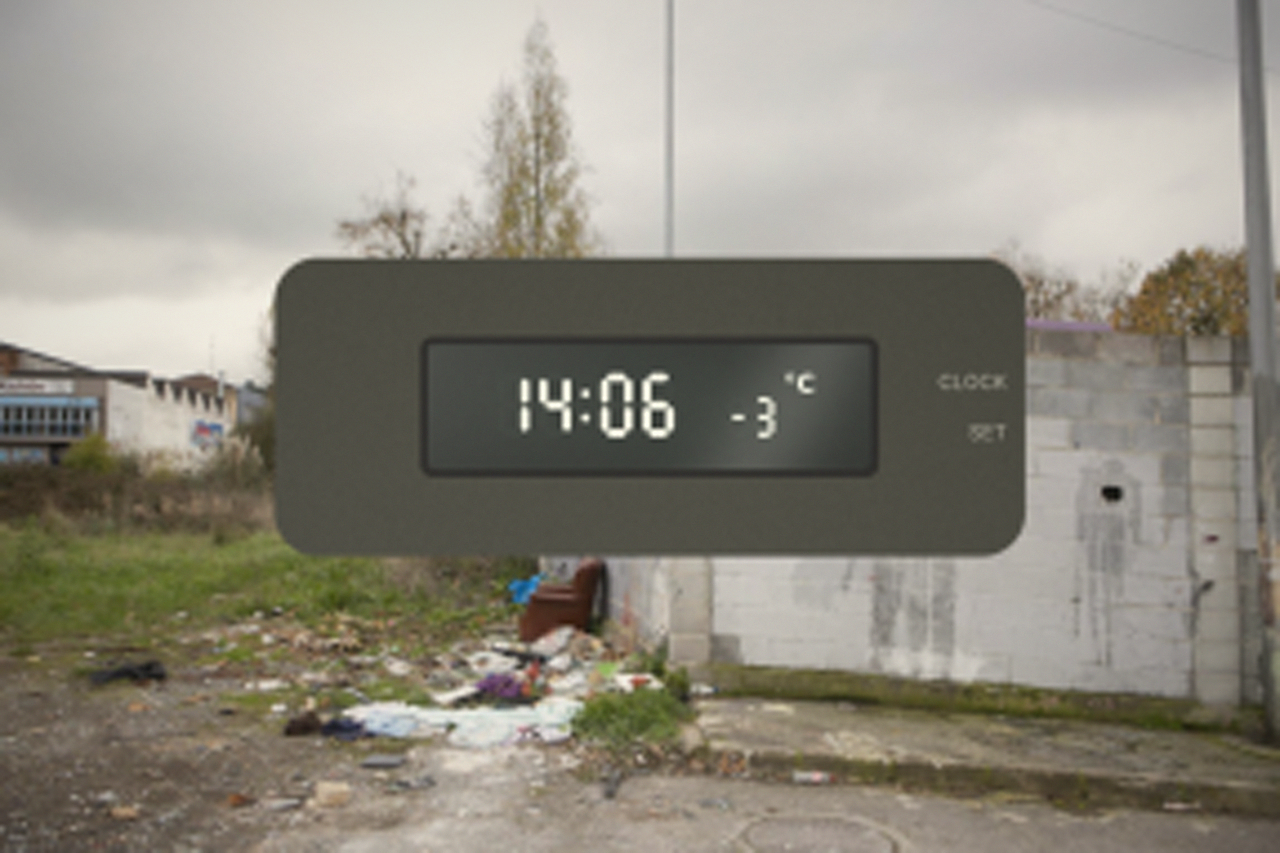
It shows {"hour": 14, "minute": 6}
